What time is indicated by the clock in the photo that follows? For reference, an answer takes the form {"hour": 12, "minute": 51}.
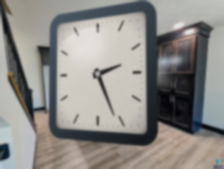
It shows {"hour": 2, "minute": 26}
